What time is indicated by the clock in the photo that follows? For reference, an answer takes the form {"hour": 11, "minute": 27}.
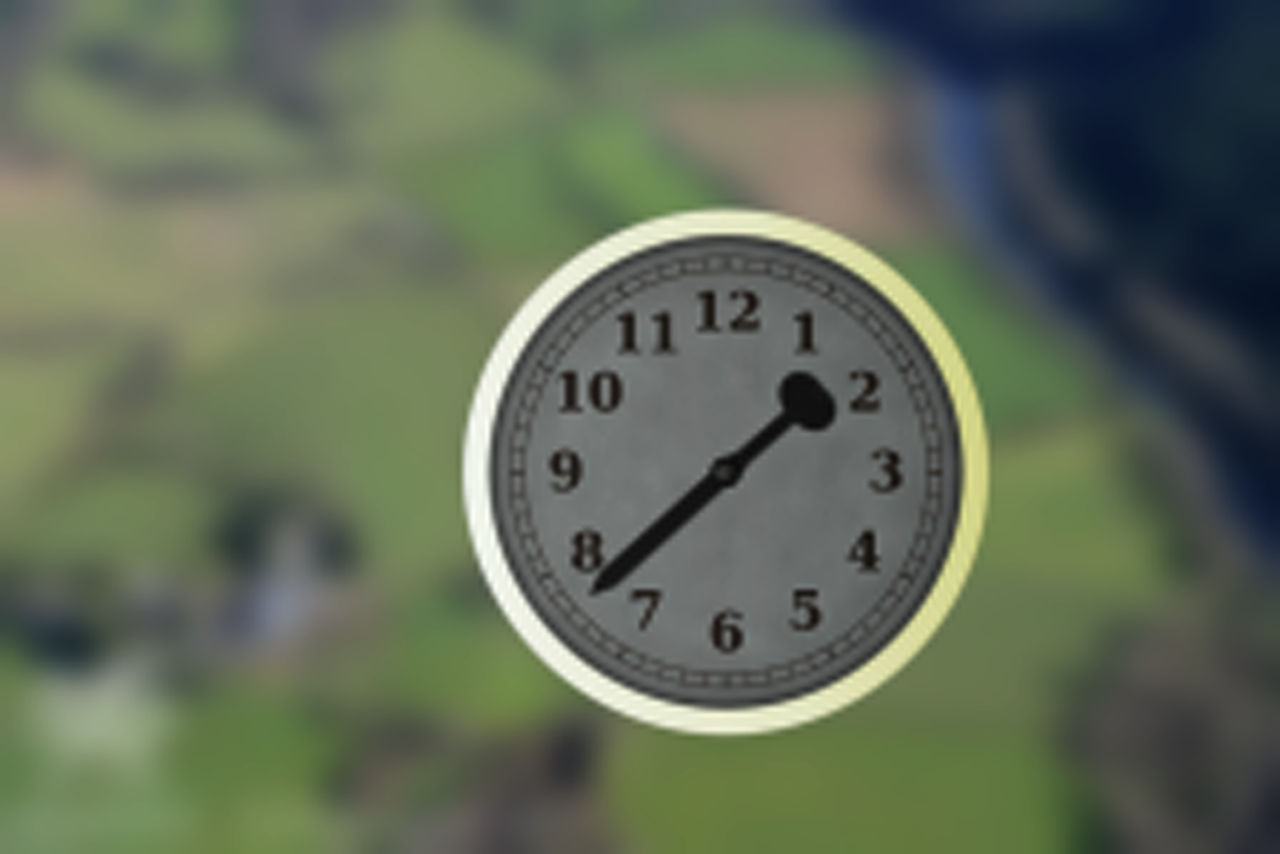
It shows {"hour": 1, "minute": 38}
